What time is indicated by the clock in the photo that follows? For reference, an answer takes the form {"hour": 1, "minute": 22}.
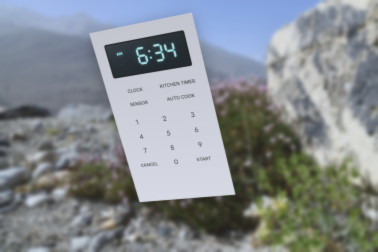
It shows {"hour": 6, "minute": 34}
